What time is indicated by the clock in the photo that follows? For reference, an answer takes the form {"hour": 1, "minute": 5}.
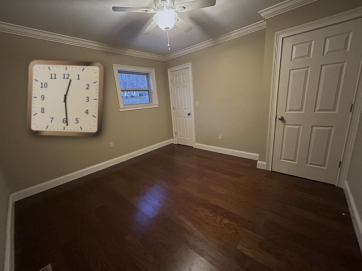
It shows {"hour": 12, "minute": 29}
